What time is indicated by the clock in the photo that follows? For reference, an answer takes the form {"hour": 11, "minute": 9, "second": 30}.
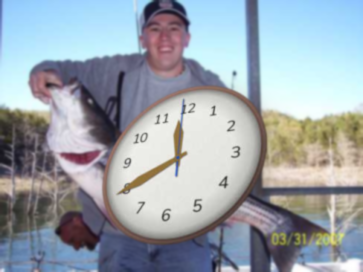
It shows {"hour": 11, "minute": 39, "second": 59}
